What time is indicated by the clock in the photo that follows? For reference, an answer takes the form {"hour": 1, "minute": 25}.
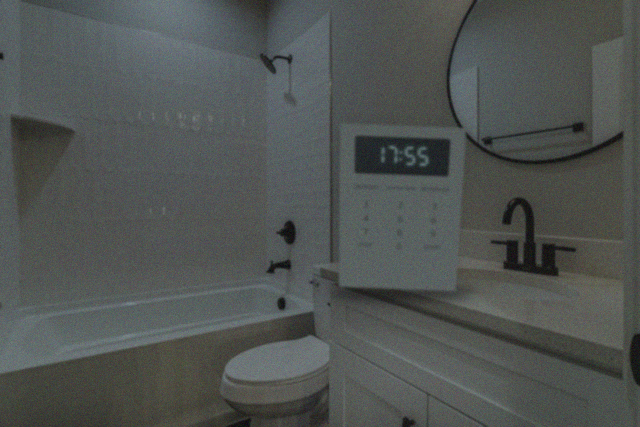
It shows {"hour": 17, "minute": 55}
